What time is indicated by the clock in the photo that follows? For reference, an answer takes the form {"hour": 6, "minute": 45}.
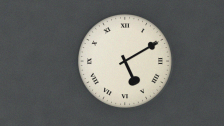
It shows {"hour": 5, "minute": 10}
